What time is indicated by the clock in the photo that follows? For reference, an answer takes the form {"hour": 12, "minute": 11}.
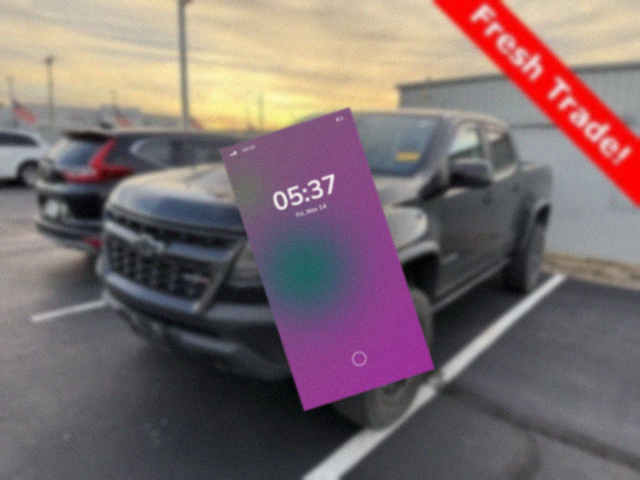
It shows {"hour": 5, "minute": 37}
